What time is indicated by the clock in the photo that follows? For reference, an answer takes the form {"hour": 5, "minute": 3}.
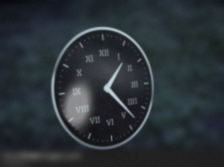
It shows {"hour": 1, "minute": 23}
